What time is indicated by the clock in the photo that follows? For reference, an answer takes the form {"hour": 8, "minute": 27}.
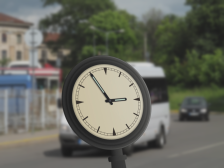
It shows {"hour": 2, "minute": 55}
